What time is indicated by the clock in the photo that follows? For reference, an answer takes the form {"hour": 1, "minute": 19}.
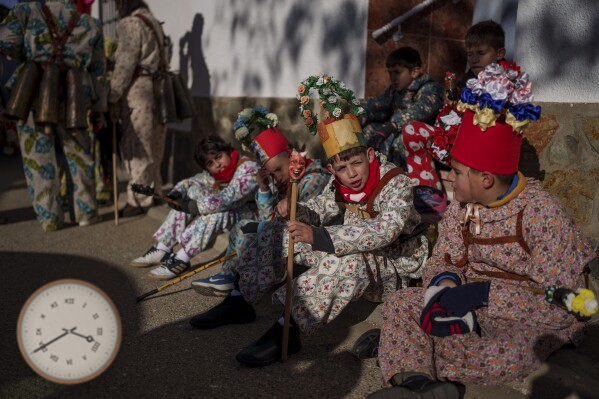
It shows {"hour": 3, "minute": 40}
